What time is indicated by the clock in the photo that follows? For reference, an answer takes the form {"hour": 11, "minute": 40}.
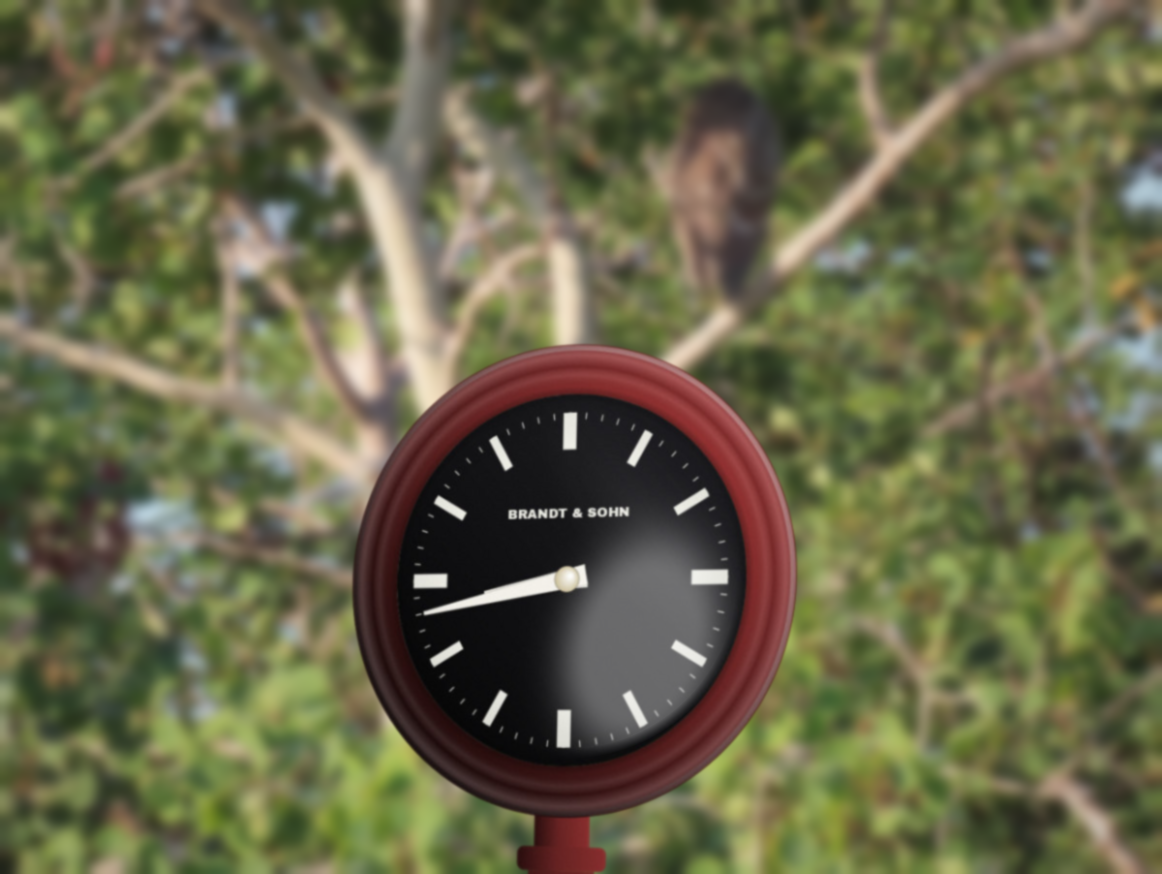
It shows {"hour": 8, "minute": 43}
